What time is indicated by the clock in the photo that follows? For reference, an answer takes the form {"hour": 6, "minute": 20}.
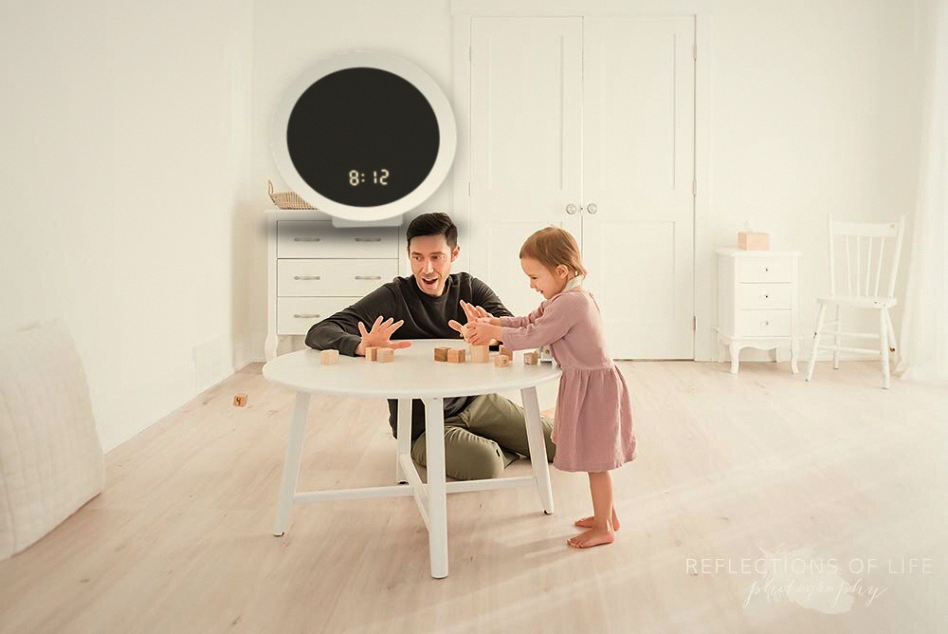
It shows {"hour": 8, "minute": 12}
